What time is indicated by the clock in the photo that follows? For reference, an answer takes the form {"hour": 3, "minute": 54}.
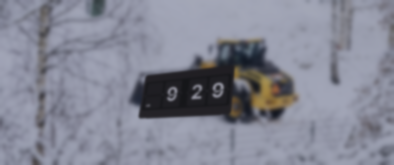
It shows {"hour": 9, "minute": 29}
